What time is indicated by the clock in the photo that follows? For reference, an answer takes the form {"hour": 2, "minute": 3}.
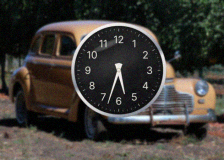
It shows {"hour": 5, "minute": 33}
